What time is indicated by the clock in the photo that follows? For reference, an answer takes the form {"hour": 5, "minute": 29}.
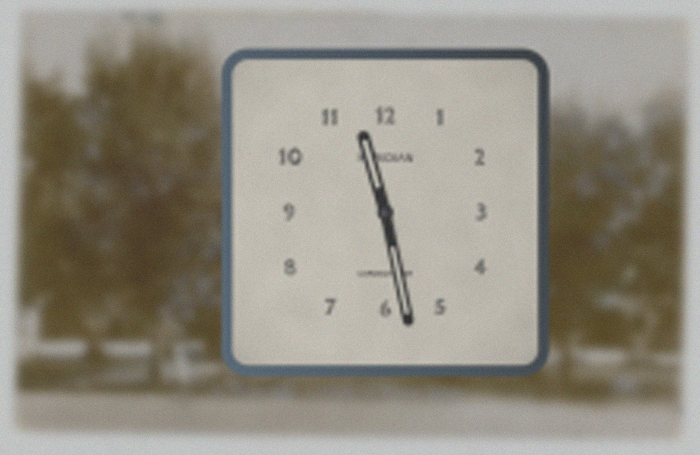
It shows {"hour": 11, "minute": 28}
